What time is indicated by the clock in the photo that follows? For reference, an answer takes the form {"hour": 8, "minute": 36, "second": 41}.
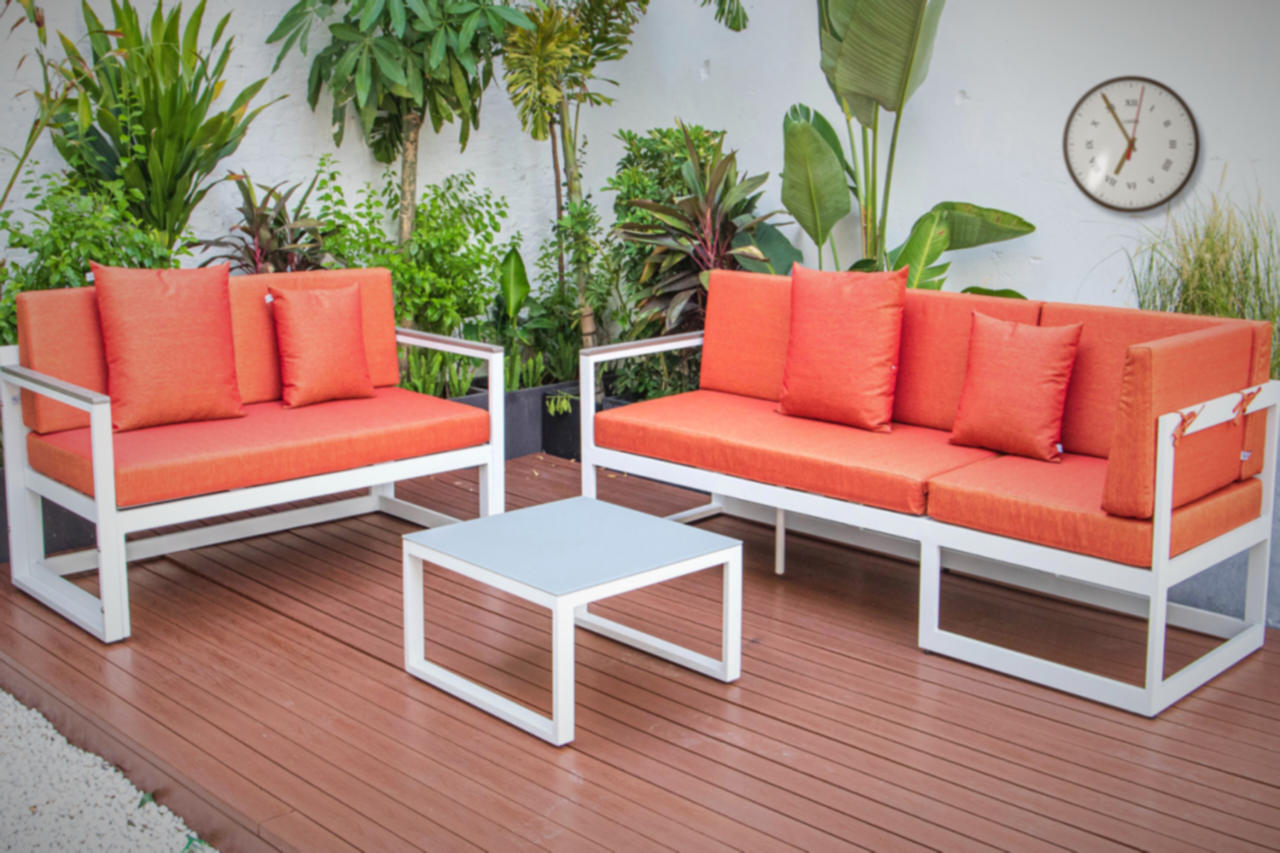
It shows {"hour": 6, "minute": 55, "second": 2}
